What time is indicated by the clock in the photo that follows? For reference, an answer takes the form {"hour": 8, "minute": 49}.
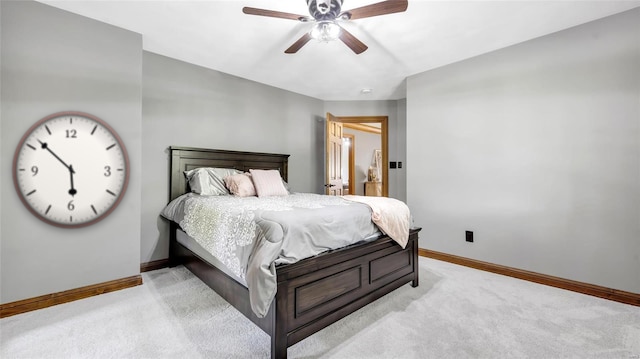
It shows {"hour": 5, "minute": 52}
